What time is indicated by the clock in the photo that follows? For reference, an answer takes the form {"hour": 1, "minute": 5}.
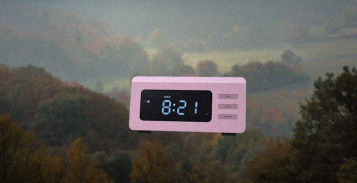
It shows {"hour": 8, "minute": 21}
